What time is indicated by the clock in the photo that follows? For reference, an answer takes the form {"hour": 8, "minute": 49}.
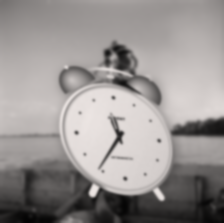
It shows {"hour": 11, "minute": 36}
